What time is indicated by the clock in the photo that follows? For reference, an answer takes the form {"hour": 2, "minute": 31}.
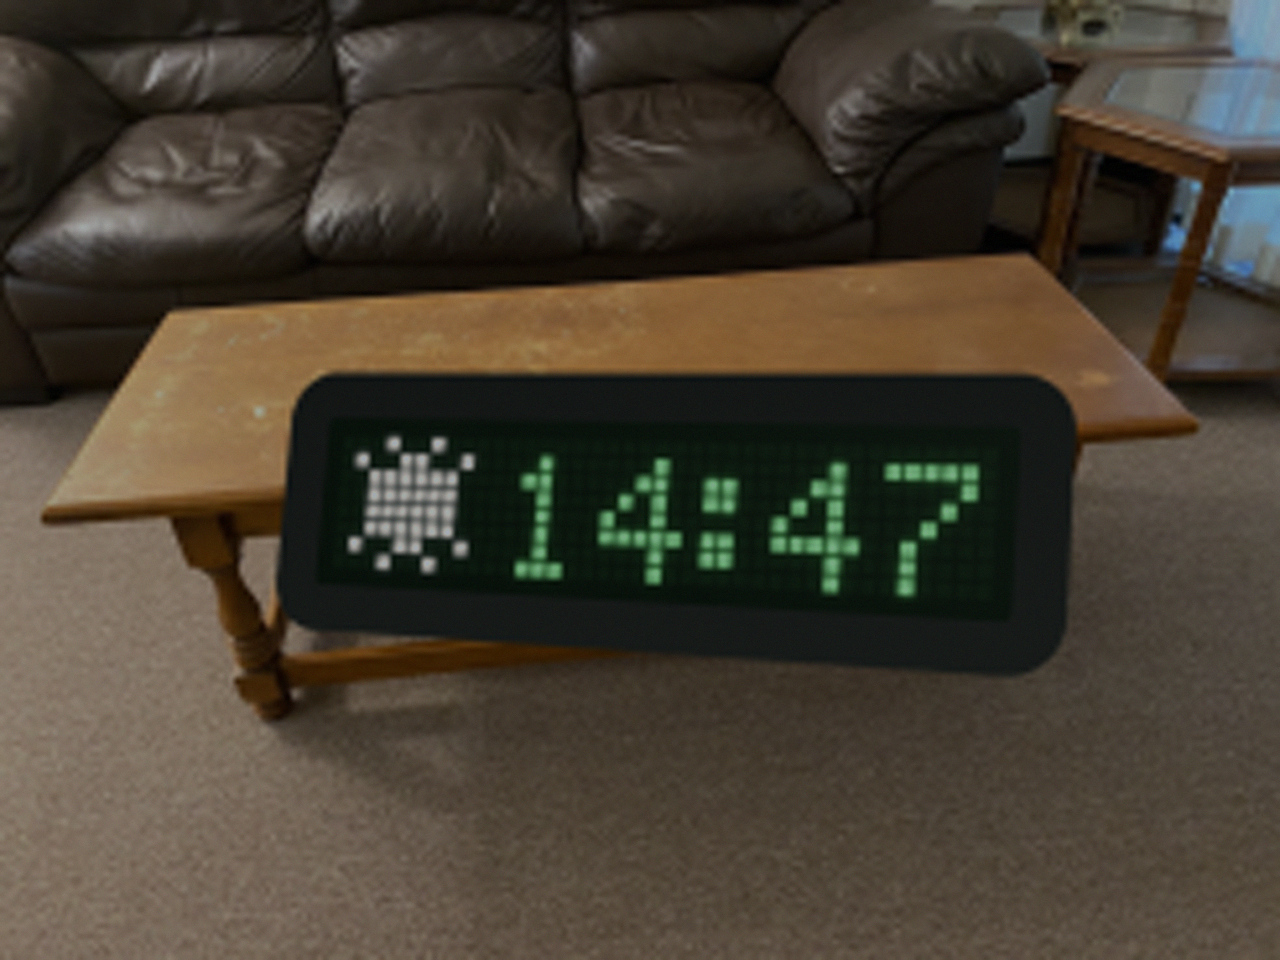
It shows {"hour": 14, "minute": 47}
